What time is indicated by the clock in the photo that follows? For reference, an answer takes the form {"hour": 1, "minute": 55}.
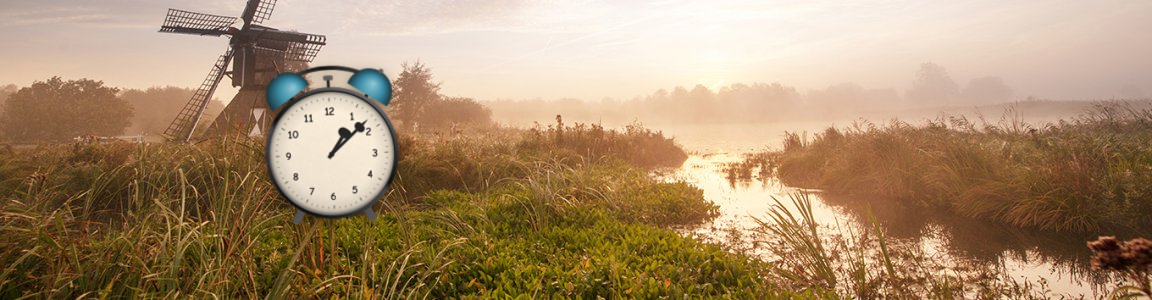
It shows {"hour": 1, "minute": 8}
